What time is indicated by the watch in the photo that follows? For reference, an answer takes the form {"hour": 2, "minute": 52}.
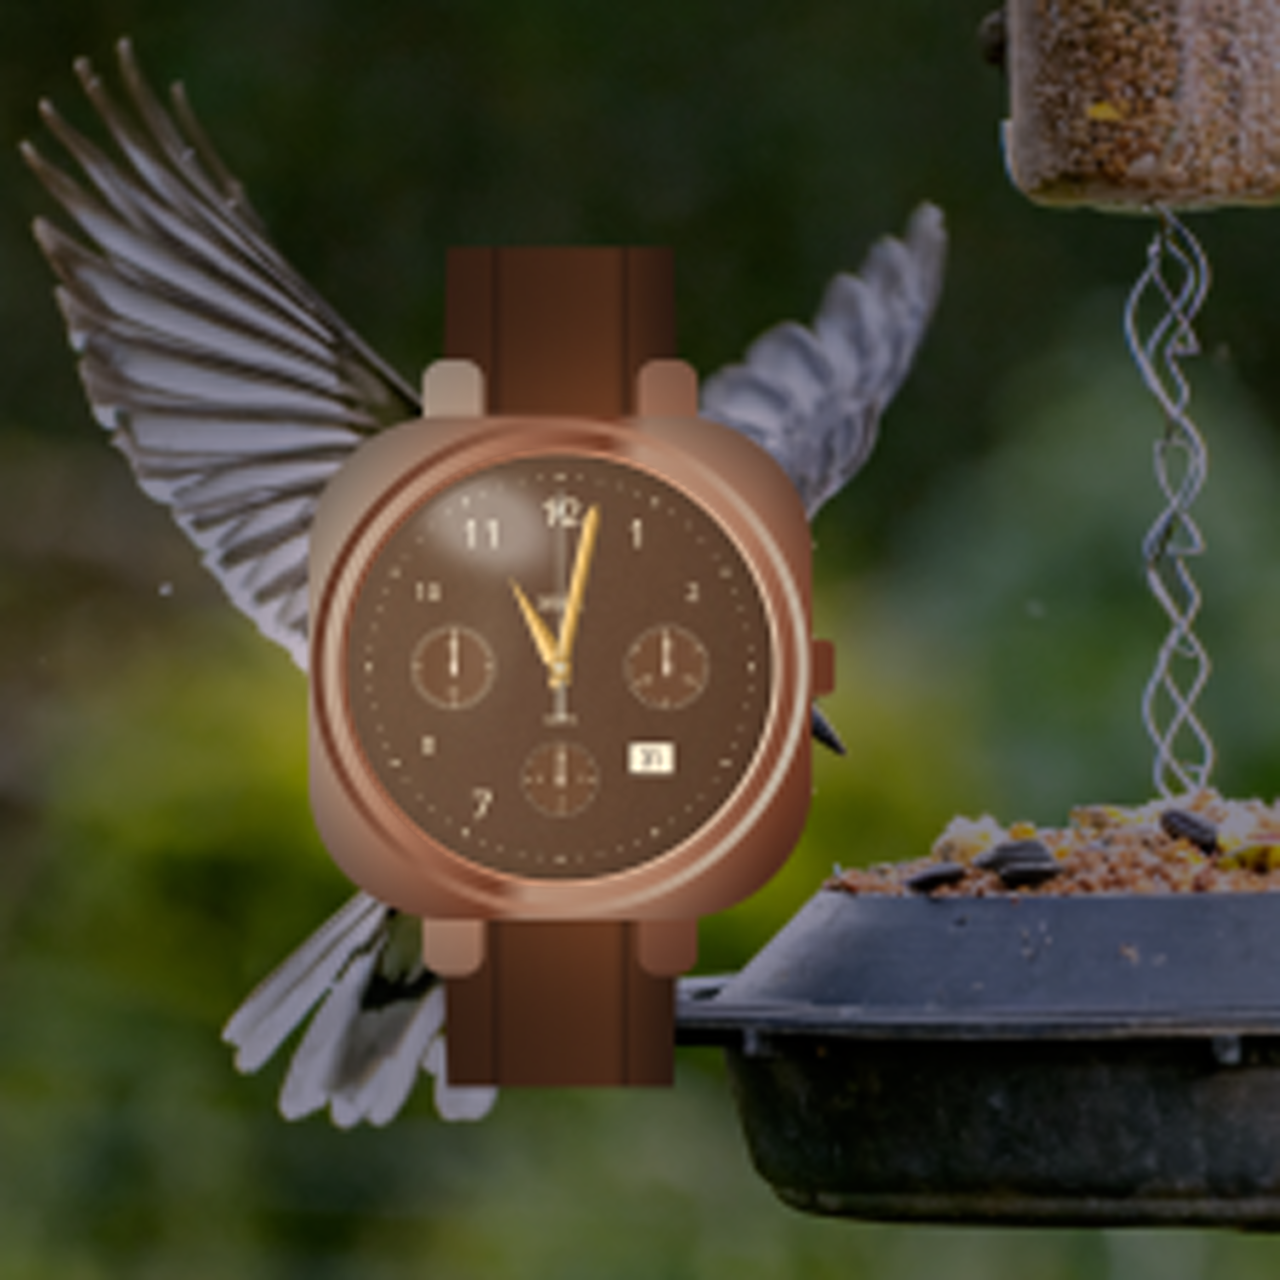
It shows {"hour": 11, "minute": 2}
